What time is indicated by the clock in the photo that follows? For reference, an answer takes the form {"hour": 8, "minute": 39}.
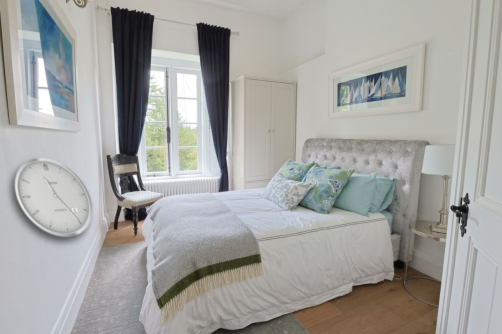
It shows {"hour": 11, "minute": 25}
